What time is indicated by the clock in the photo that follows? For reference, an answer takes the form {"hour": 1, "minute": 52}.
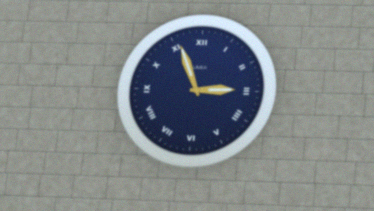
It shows {"hour": 2, "minute": 56}
